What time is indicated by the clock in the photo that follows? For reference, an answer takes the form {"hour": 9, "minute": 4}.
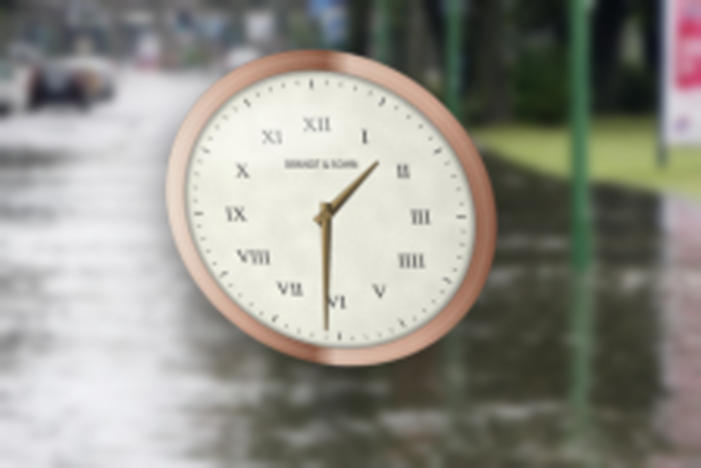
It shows {"hour": 1, "minute": 31}
